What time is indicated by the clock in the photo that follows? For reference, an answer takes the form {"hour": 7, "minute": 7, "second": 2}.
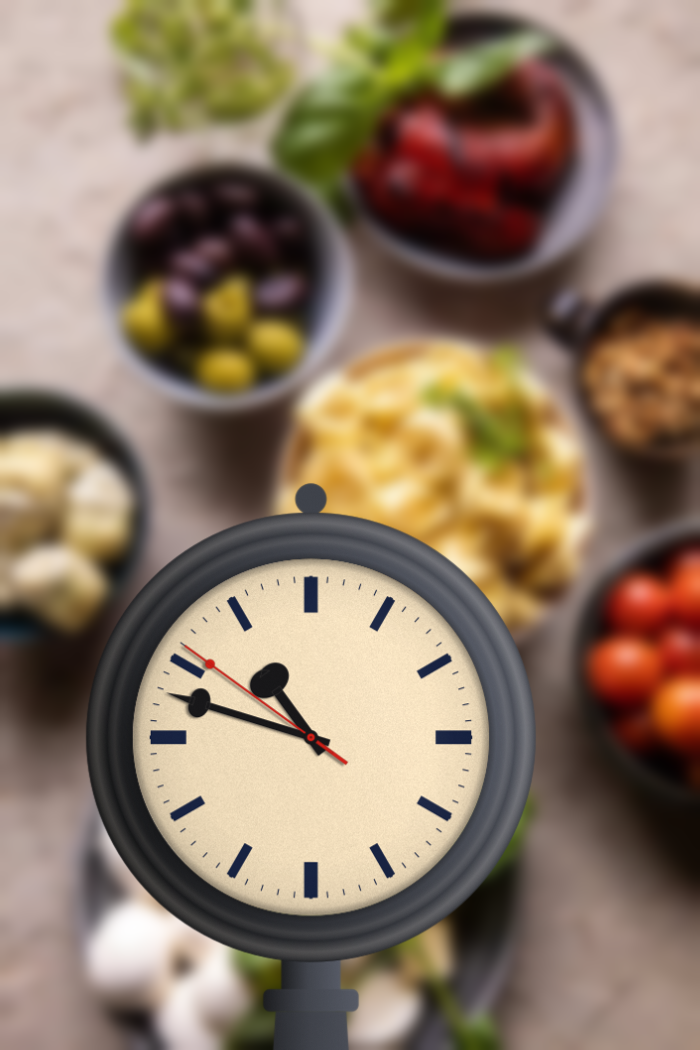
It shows {"hour": 10, "minute": 47, "second": 51}
